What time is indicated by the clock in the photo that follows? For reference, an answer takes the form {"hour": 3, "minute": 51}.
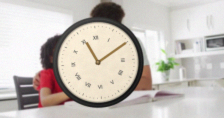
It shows {"hour": 11, "minute": 10}
